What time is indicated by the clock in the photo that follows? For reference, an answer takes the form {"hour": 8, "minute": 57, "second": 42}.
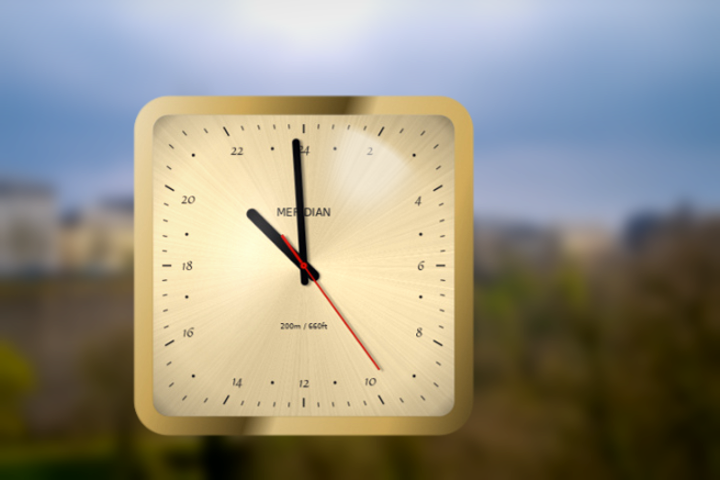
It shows {"hour": 20, "minute": 59, "second": 24}
